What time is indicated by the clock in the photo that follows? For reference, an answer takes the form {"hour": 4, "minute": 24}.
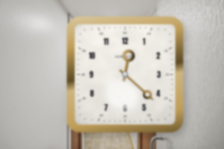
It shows {"hour": 12, "minute": 22}
